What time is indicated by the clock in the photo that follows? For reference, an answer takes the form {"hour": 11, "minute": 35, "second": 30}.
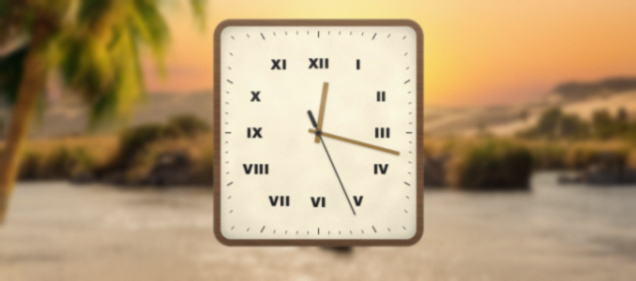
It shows {"hour": 12, "minute": 17, "second": 26}
